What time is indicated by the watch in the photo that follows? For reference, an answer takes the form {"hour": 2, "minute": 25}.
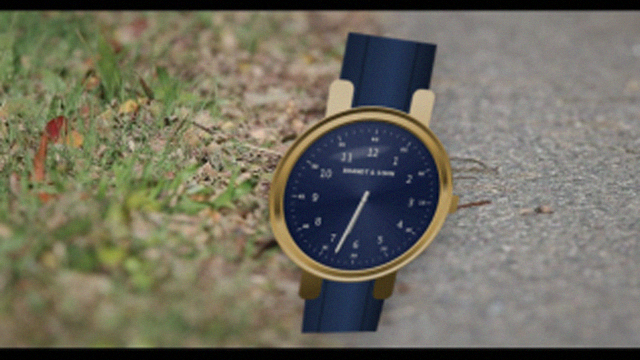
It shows {"hour": 6, "minute": 33}
